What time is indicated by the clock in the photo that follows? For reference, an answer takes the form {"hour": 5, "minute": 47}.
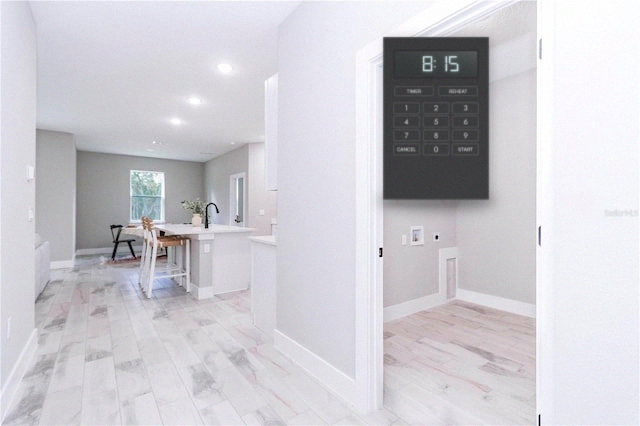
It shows {"hour": 8, "minute": 15}
